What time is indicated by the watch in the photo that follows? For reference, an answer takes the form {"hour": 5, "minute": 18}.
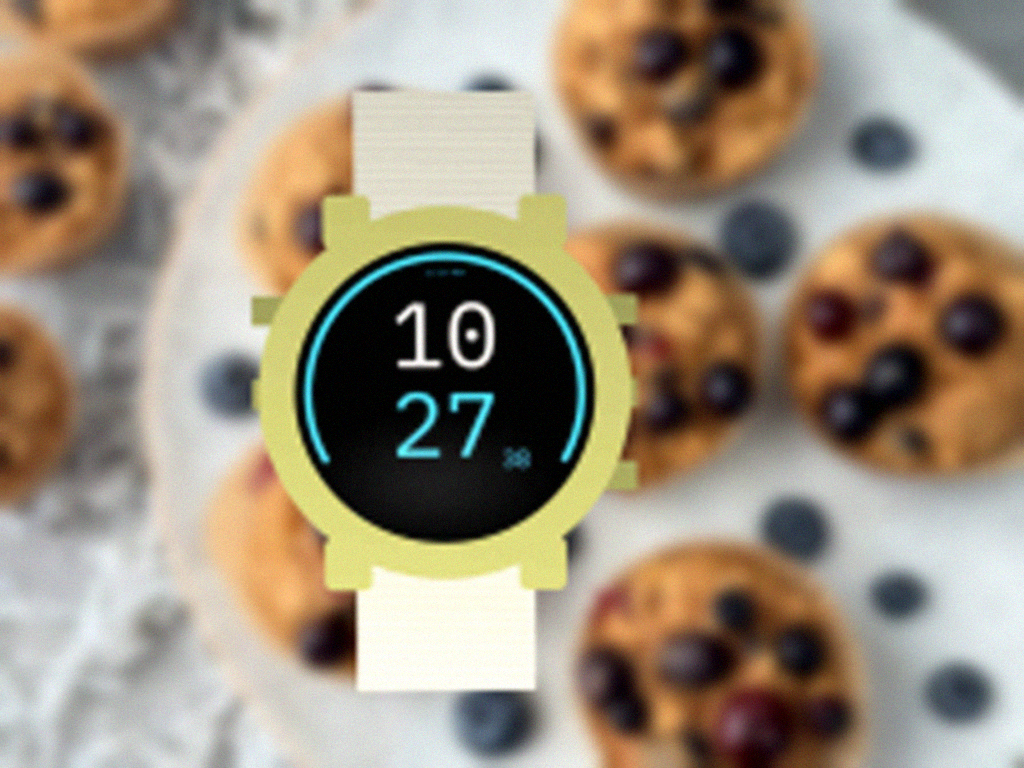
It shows {"hour": 10, "minute": 27}
